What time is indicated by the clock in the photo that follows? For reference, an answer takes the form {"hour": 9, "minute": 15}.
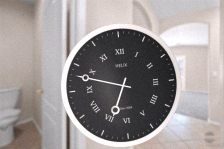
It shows {"hour": 6, "minute": 48}
